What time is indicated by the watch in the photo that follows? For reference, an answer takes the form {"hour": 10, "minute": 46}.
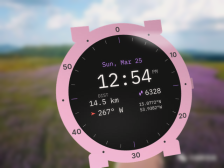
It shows {"hour": 12, "minute": 54}
